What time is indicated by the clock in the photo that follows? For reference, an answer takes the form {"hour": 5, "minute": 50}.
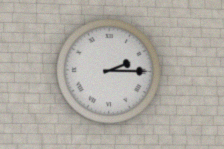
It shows {"hour": 2, "minute": 15}
